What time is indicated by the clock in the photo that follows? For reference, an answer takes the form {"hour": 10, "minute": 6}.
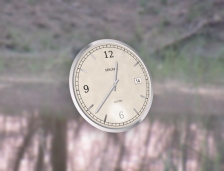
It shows {"hour": 12, "minute": 38}
